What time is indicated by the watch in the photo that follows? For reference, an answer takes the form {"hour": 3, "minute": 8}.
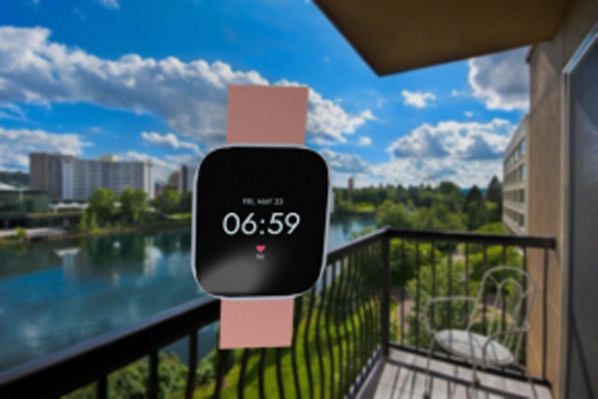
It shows {"hour": 6, "minute": 59}
